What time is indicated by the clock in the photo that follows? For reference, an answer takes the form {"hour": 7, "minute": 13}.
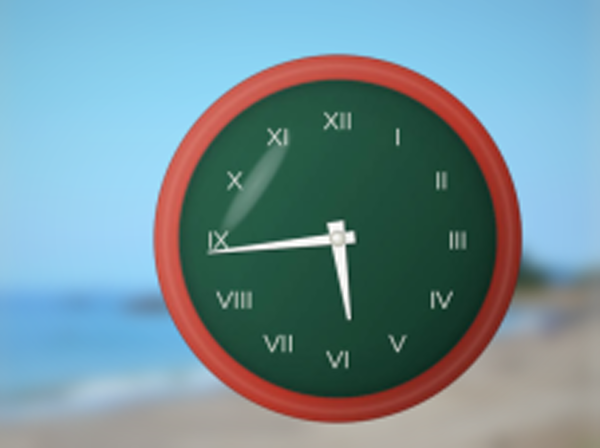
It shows {"hour": 5, "minute": 44}
